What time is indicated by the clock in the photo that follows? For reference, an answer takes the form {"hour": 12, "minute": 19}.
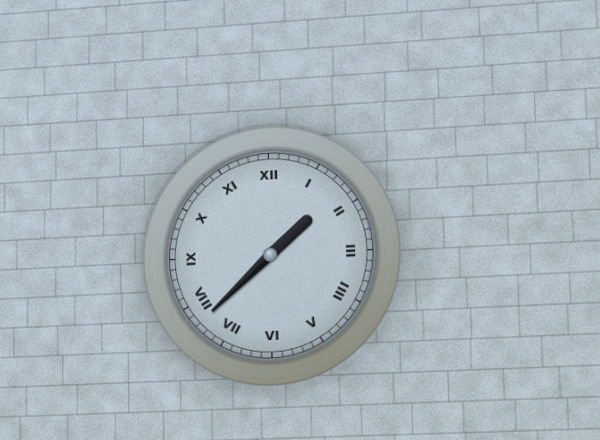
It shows {"hour": 1, "minute": 38}
